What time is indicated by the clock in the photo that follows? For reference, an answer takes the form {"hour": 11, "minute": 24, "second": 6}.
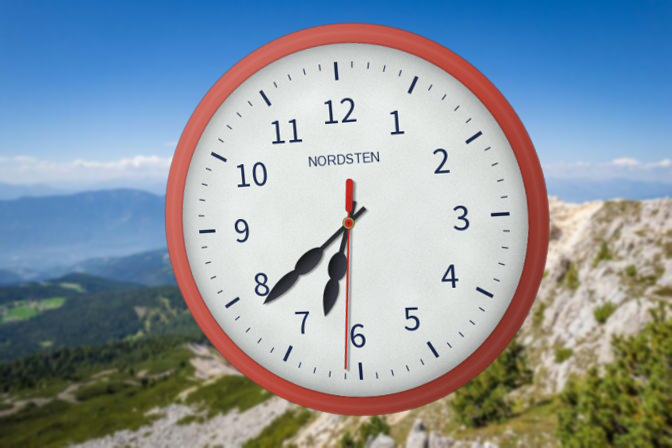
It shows {"hour": 6, "minute": 38, "second": 31}
